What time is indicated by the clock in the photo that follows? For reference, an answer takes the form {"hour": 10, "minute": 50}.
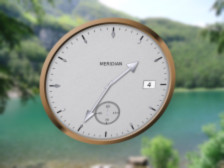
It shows {"hour": 1, "minute": 35}
